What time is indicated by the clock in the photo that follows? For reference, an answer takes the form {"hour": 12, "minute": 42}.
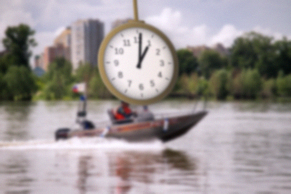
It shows {"hour": 1, "minute": 1}
